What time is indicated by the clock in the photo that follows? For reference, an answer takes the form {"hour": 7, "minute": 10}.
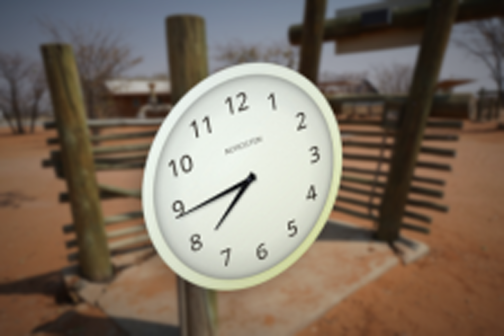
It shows {"hour": 7, "minute": 44}
